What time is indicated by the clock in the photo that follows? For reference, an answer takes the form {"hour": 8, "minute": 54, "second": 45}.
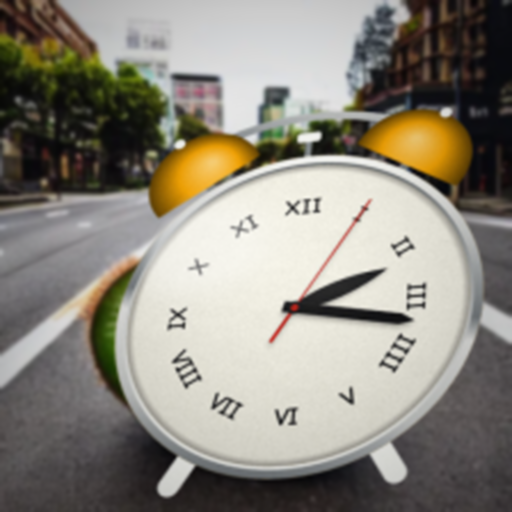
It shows {"hour": 2, "minute": 17, "second": 5}
